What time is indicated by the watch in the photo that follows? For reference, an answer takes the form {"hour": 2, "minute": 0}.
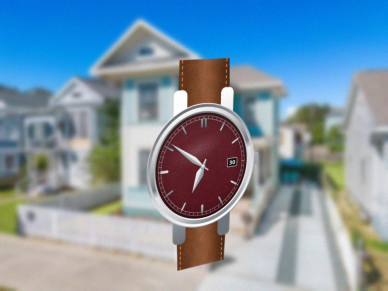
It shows {"hour": 6, "minute": 51}
